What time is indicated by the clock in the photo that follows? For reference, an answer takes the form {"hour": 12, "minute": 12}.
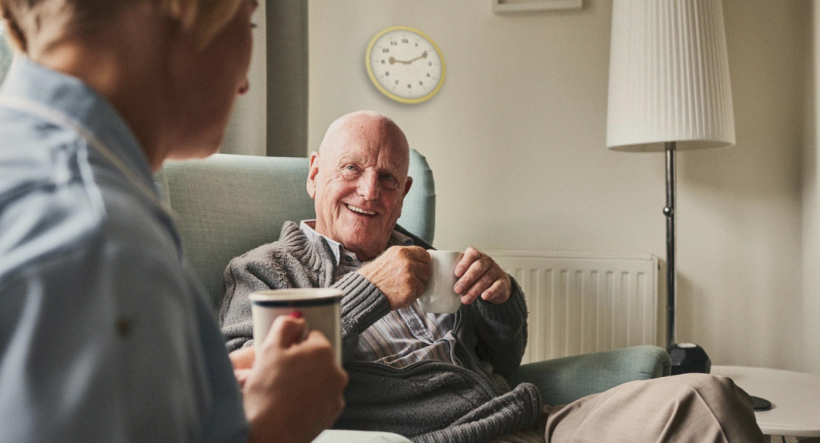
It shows {"hour": 9, "minute": 11}
